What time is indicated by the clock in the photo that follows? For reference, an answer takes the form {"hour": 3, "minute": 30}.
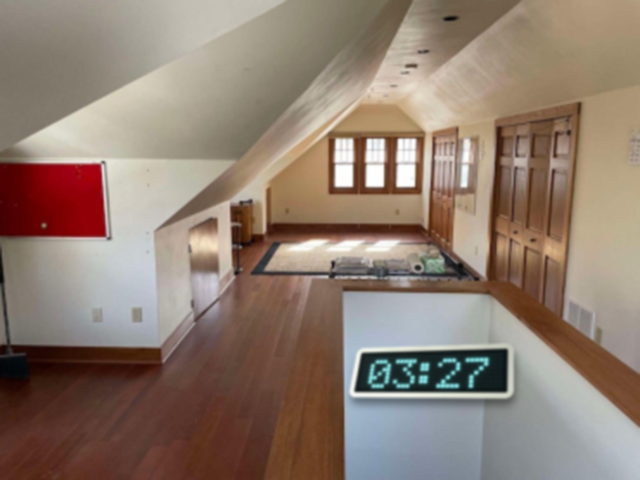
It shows {"hour": 3, "minute": 27}
